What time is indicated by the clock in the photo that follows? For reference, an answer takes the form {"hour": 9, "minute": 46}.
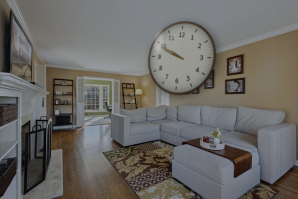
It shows {"hour": 9, "minute": 49}
